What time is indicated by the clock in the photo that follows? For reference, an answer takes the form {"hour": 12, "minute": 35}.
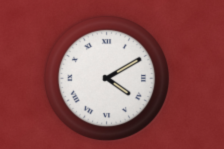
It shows {"hour": 4, "minute": 10}
